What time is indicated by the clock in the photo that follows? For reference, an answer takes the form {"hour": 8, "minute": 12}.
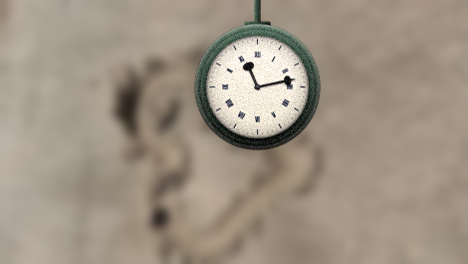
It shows {"hour": 11, "minute": 13}
